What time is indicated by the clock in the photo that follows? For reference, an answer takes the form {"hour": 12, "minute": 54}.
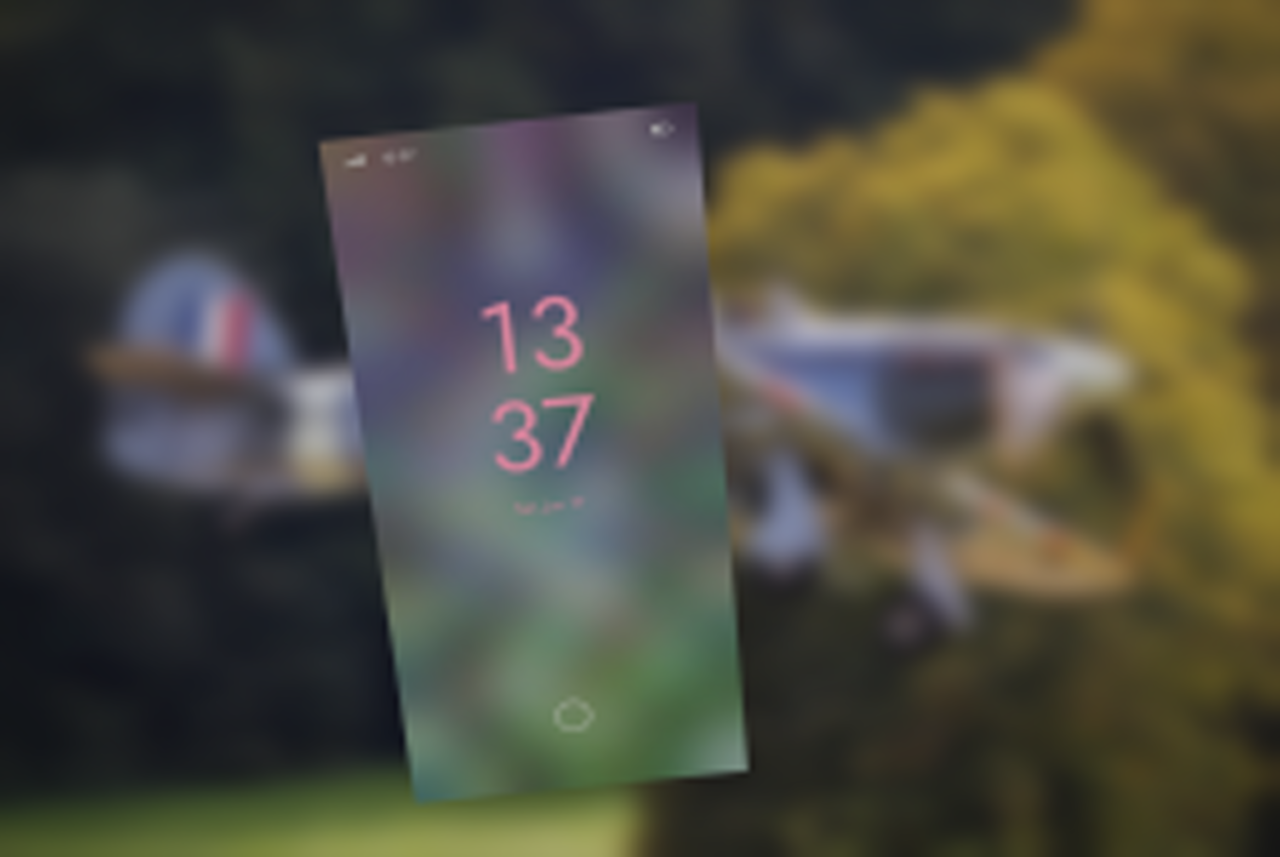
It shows {"hour": 13, "minute": 37}
